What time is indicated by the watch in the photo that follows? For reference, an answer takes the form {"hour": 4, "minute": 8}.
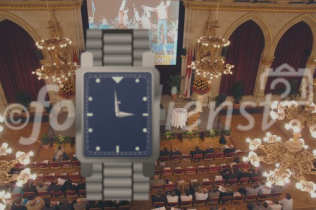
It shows {"hour": 2, "minute": 59}
